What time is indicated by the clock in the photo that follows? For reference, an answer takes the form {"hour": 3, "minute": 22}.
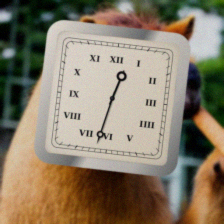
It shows {"hour": 12, "minute": 32}
